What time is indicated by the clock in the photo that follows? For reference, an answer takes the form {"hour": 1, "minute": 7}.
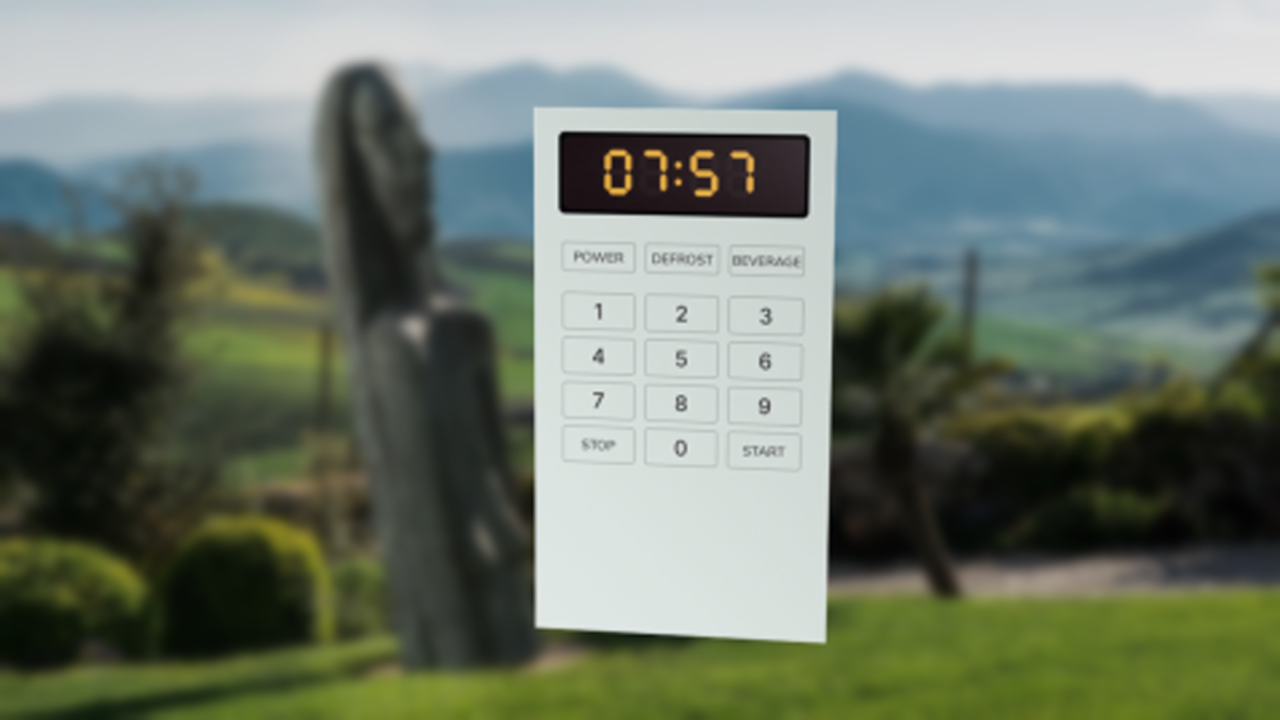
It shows {"hour": 7, "minute": 57}
